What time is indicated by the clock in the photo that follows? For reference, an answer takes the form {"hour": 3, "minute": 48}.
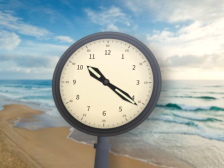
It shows {"hour": 10, "minute": 21}
